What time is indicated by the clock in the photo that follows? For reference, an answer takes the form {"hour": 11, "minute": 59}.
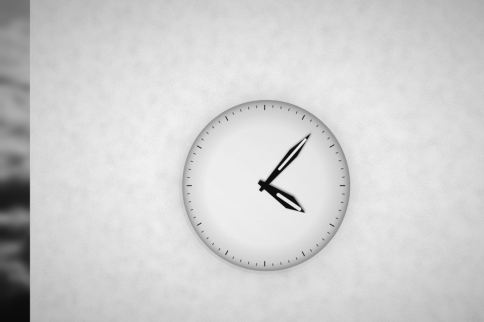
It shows {"hour": 4, "minute": 7}
